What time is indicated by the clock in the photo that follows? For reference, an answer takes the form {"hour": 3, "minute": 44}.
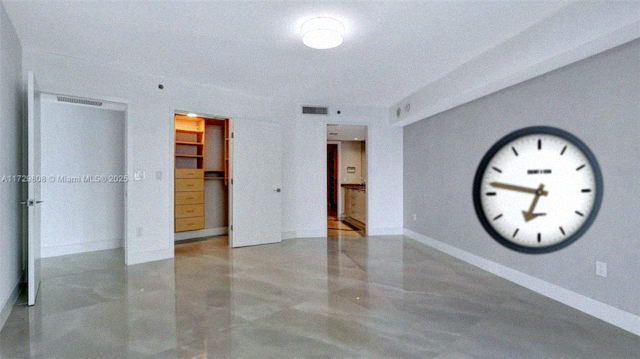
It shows {"hour": 6, "minute": 47}
